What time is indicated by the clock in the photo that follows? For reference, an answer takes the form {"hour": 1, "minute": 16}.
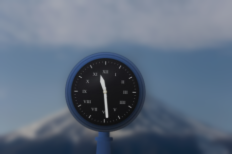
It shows {"hour": 11, "minute": 29}
